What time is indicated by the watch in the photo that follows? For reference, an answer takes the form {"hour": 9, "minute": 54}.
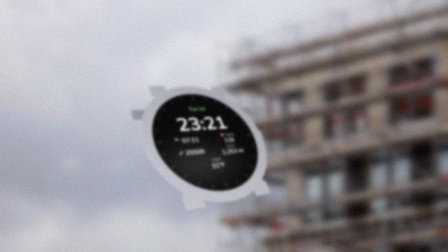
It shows {"hour": 23, "minute": 21}
